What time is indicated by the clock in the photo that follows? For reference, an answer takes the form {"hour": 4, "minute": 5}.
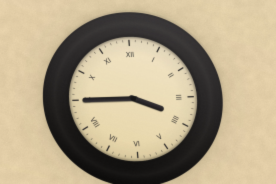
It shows {"hour": 3, "minute": 45}
